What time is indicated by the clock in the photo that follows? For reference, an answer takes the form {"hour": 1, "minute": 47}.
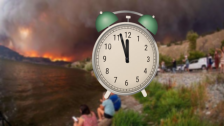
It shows {"hour": 11, "minute": 57}
